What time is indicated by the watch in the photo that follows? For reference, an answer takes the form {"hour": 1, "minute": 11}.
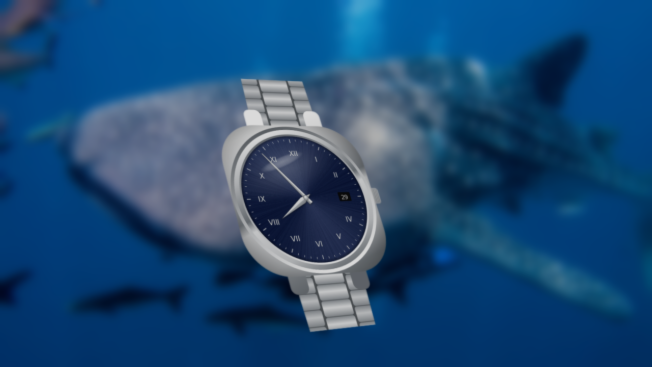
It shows {"hour": 7, "minute": 54}
